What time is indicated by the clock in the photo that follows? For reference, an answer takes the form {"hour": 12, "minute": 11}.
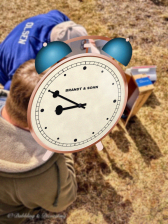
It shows {"hour": 8, "minute": 50}
